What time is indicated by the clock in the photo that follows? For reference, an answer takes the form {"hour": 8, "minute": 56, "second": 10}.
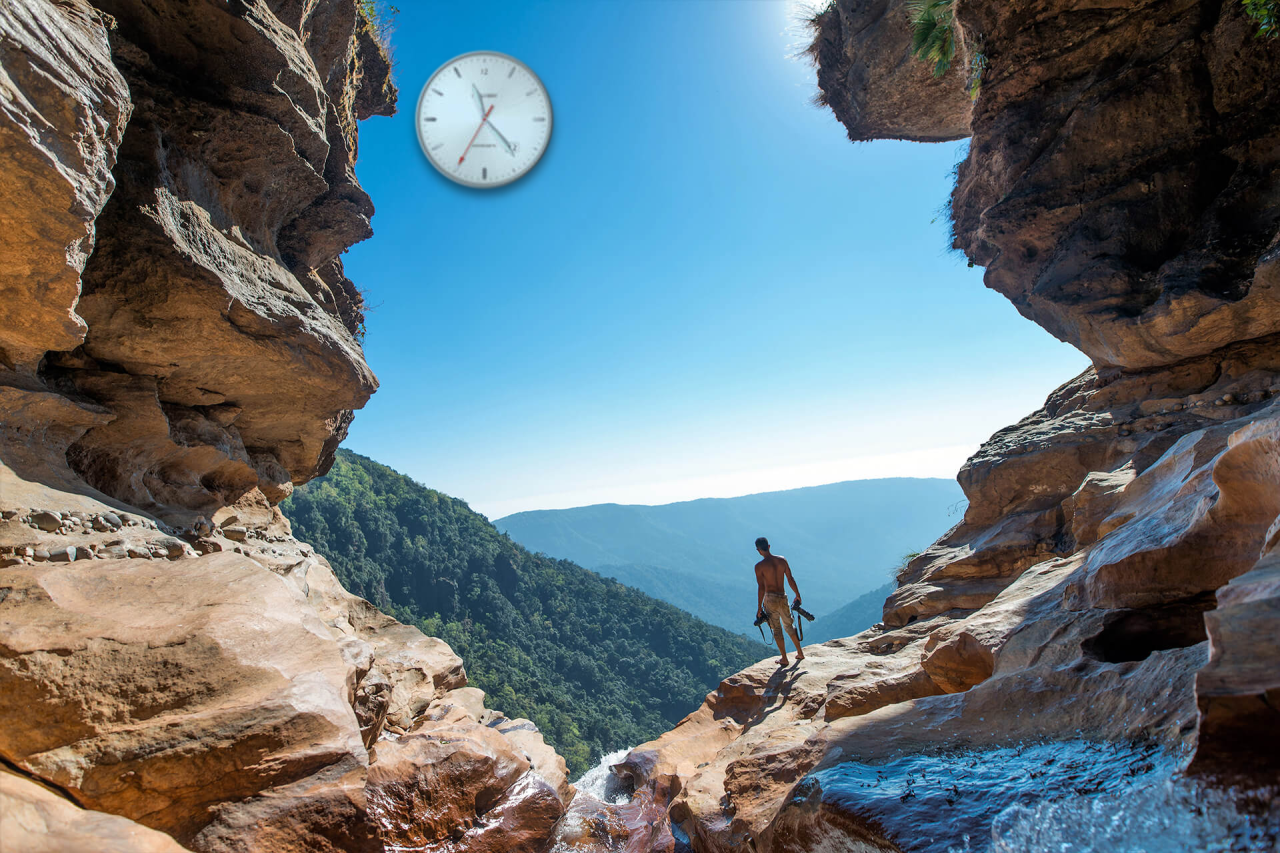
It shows {"hour": 11, "minute": 23, "second": 35}
